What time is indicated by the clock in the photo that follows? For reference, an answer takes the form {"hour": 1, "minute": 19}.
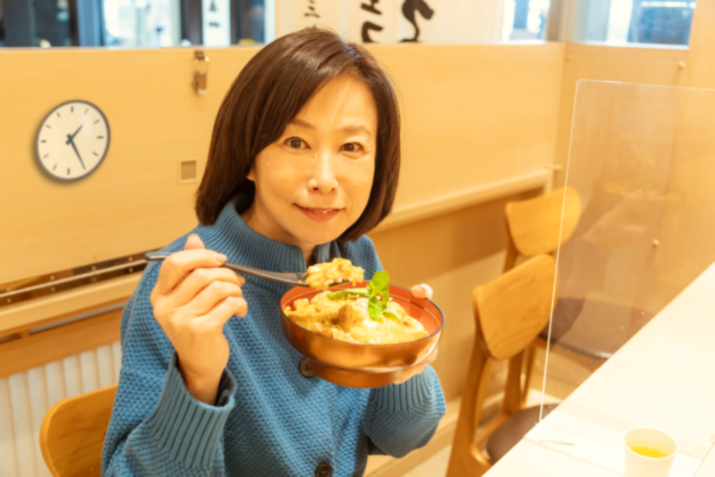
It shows {"hour": 1, "minute": 25}
